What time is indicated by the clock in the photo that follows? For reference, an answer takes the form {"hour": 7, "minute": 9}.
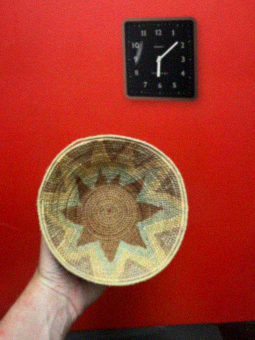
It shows {"hour": 6, "minute": 8}
